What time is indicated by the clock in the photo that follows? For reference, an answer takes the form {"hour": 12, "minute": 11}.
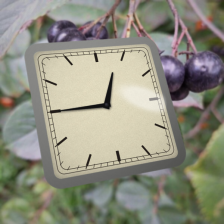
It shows {"hour": 12, "minute": 45}
